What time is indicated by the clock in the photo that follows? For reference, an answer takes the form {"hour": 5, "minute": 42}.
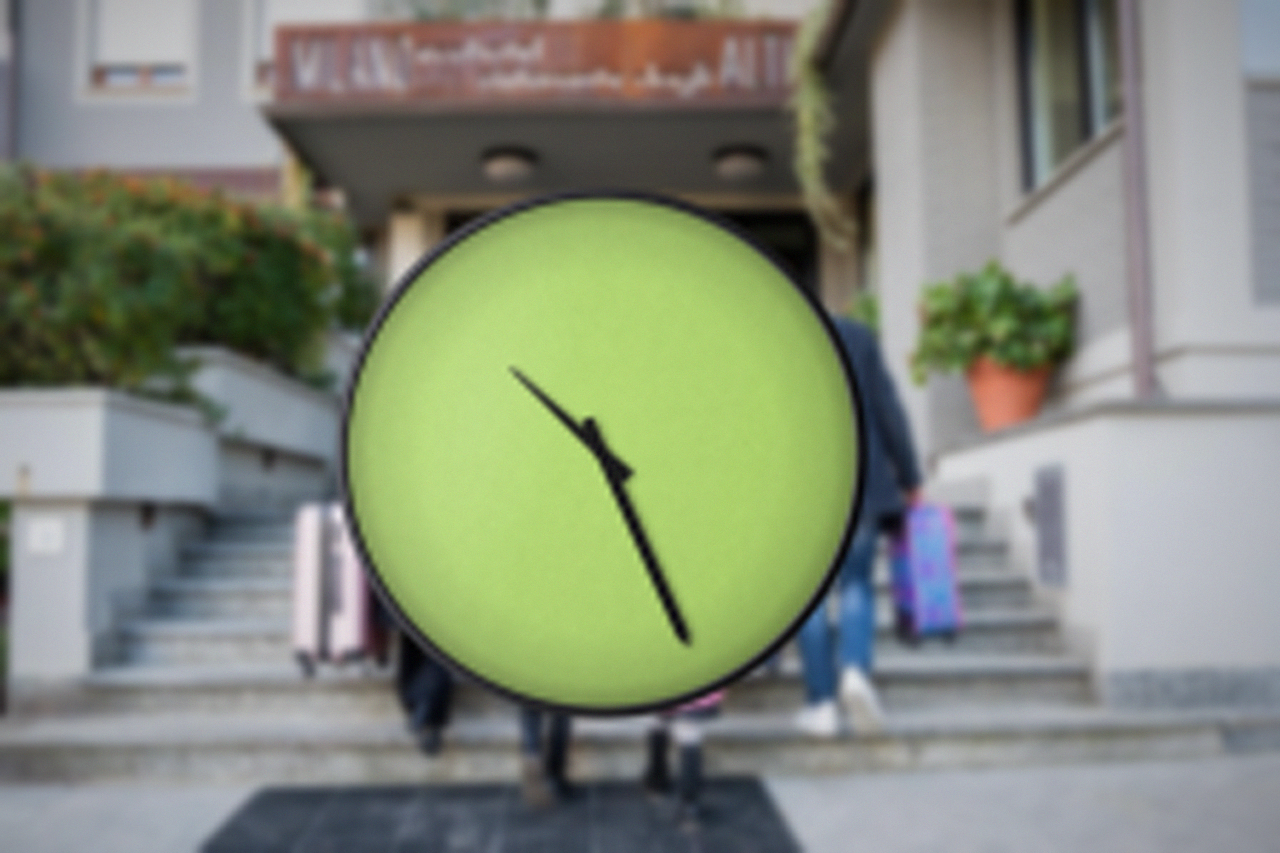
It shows {"hour": 10, "minute": 26}
